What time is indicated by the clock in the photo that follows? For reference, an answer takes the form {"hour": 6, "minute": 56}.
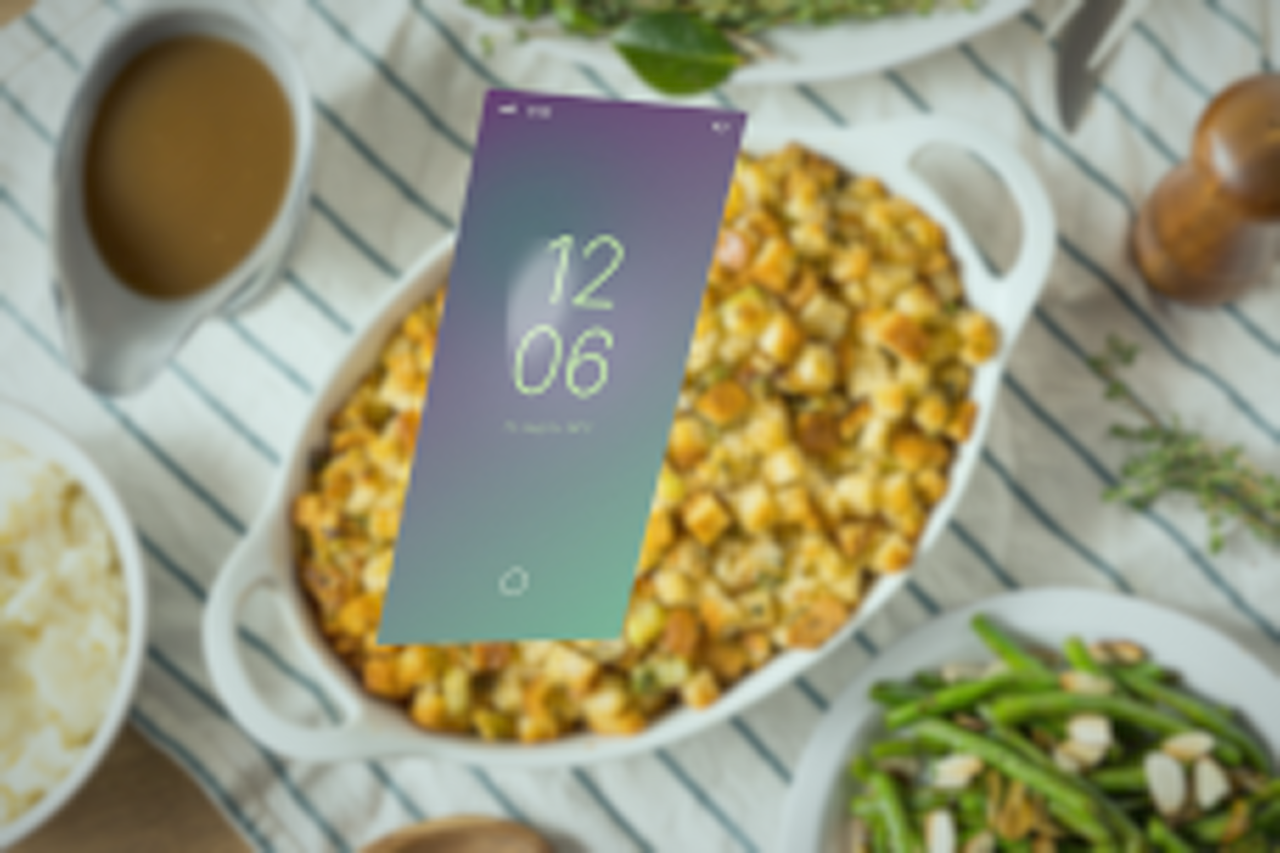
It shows {"hour": 12, "minute": 6}
